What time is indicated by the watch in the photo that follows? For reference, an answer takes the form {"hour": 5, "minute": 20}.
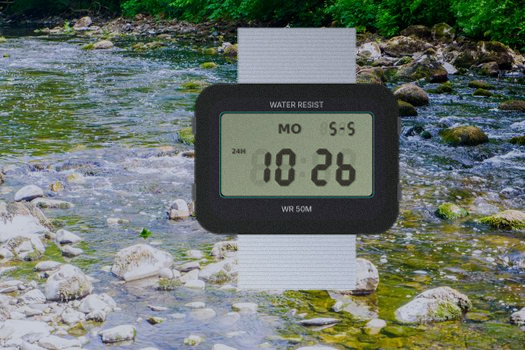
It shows {"hour": 10, "minute": 26}
